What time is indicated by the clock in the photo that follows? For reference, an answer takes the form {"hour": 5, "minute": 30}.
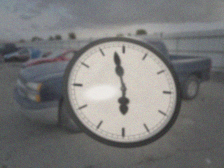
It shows {"hour": 5, "minute": 58}
